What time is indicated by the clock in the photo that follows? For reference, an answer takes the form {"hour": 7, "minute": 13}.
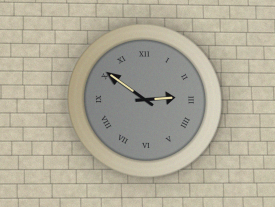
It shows {"hour": 2, "minute": 51}
